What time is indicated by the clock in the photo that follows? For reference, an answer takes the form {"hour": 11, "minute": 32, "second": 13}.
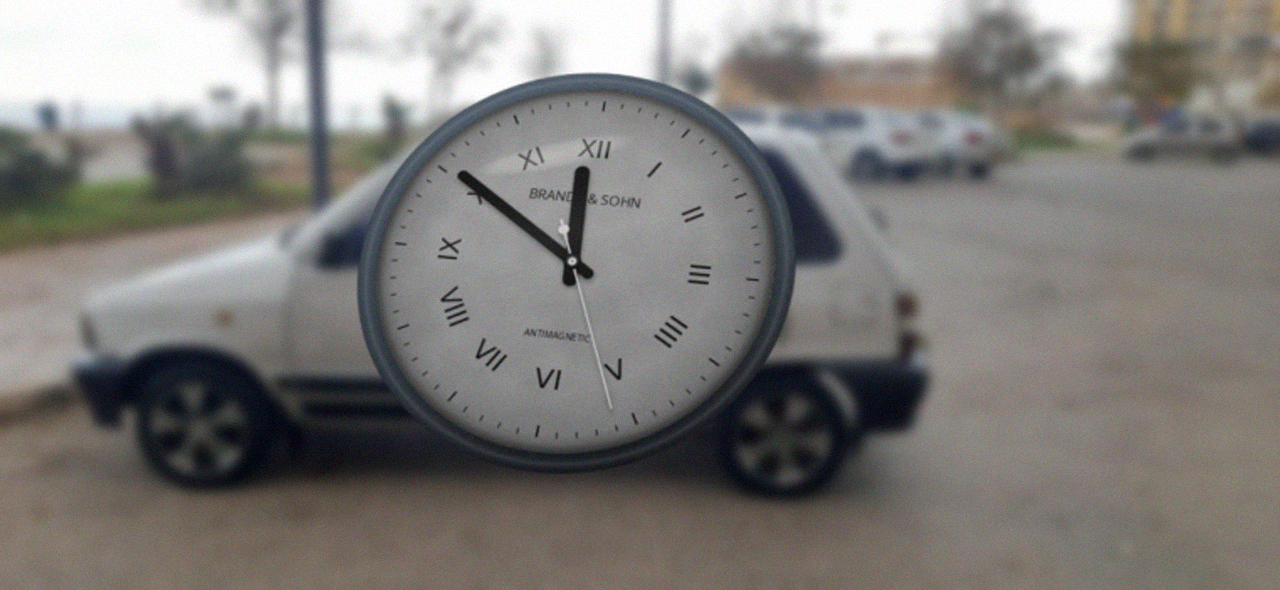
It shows {"hour": 11, "minute": 50, "second": 26}
